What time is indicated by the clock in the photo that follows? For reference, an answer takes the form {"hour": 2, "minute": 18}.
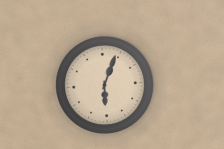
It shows {"hour": 6, "minute": 4}
